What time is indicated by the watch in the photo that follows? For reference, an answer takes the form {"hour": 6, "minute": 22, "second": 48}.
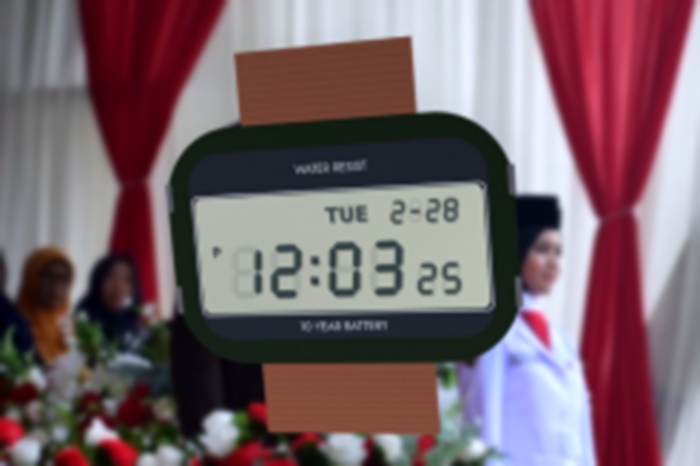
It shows {"hour": 12, "minute": 3, "second": 25}
